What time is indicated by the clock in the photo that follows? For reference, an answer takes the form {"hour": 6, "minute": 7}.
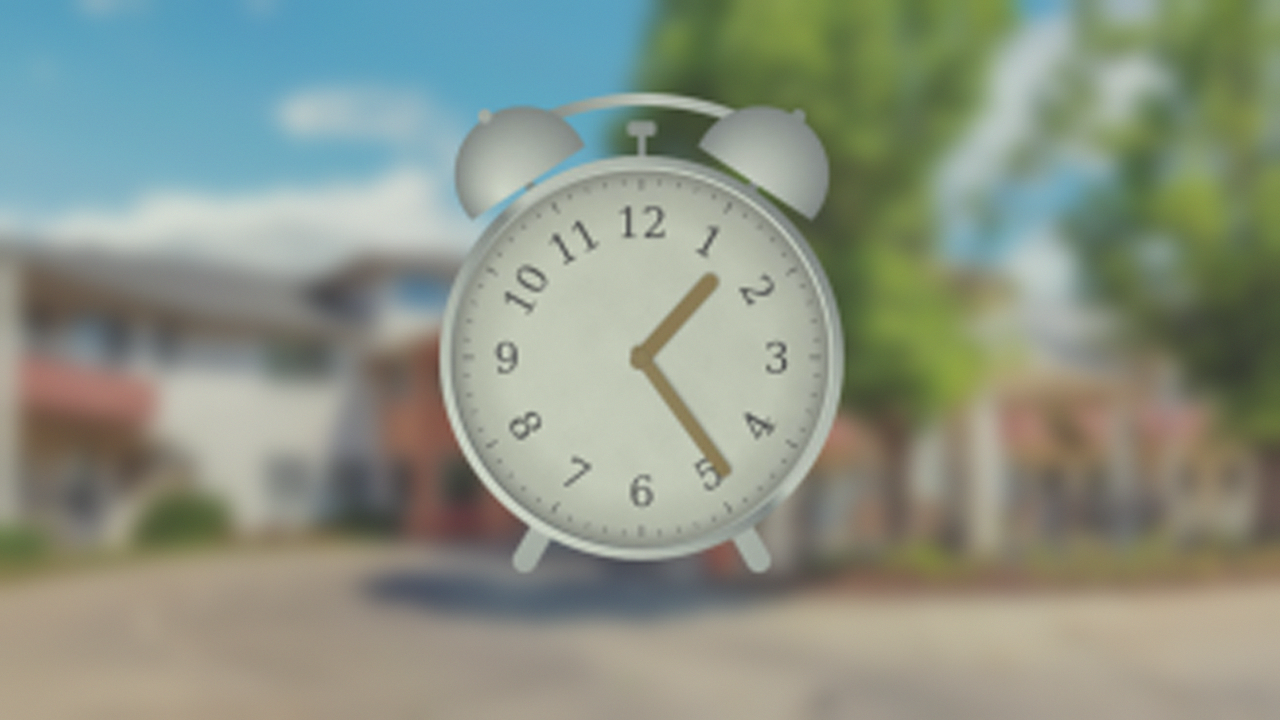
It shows {"hour": 1, "minute": 24}
